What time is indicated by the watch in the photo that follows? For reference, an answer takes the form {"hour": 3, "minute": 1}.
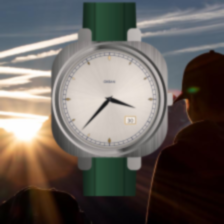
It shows {"hour": 3, "minute": 37}
